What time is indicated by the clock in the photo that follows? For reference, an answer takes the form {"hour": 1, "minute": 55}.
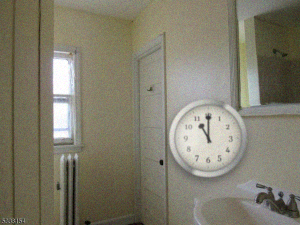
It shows {"hour": 11, "minute": 0}
